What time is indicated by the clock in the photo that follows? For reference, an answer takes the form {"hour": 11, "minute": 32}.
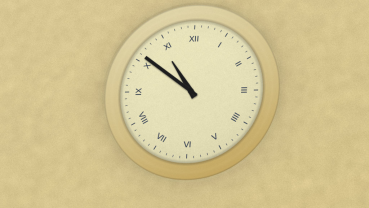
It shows {"hour": 10, "minute": 51}
